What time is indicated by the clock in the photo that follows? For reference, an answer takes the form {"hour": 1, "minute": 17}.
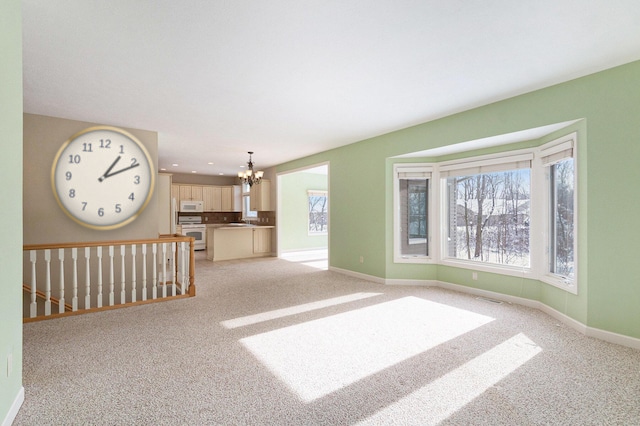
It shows {"hour": 1, "minute": 11}
